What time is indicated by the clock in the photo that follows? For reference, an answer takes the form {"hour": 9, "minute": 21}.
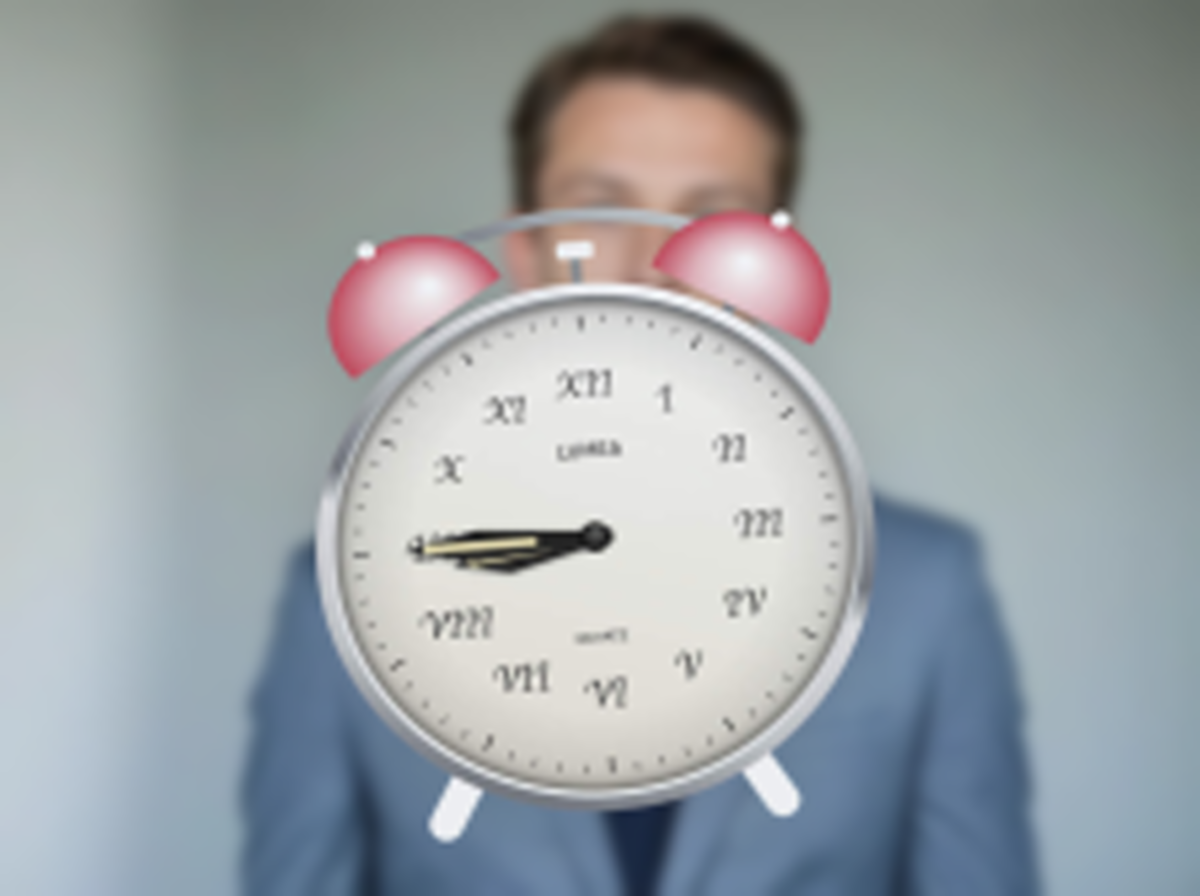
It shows {"hour": 8, "minute": 45}
